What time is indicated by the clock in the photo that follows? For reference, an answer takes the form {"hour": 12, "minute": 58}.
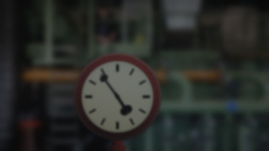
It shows {"hour": 4, "minute": 54}
